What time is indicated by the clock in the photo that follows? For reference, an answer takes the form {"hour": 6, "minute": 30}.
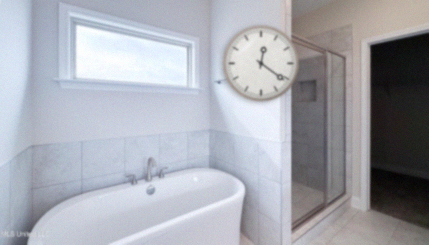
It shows {"hour": 12, "minute": 21}
